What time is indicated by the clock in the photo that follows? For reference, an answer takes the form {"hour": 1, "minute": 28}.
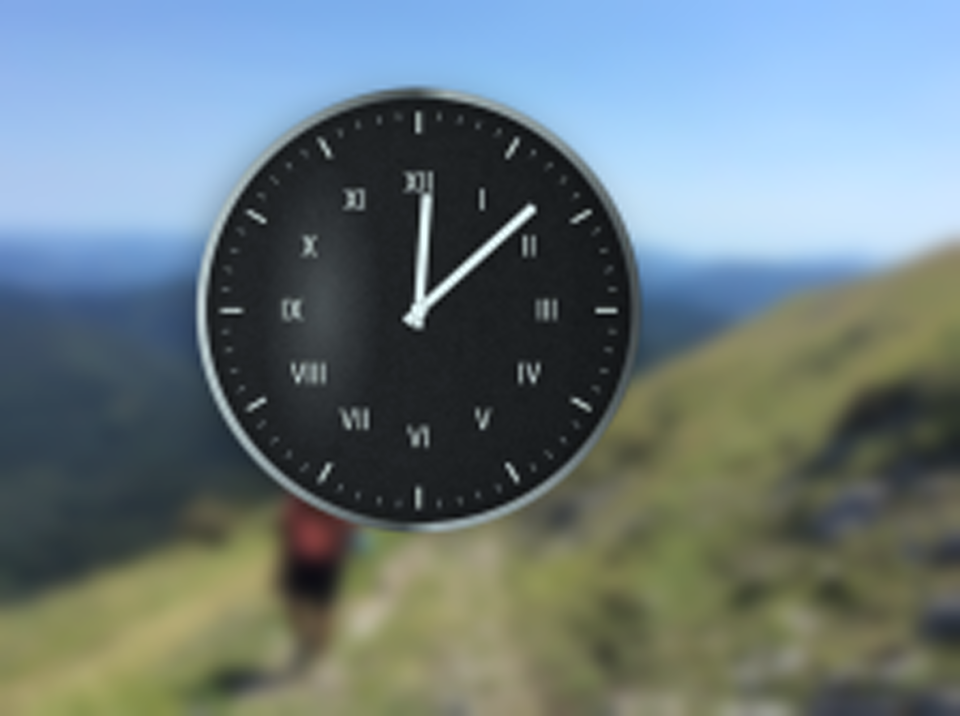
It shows {"hour": 12, "minute": 8}
